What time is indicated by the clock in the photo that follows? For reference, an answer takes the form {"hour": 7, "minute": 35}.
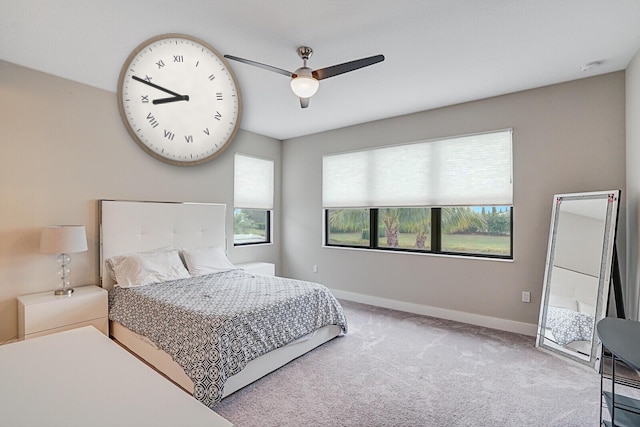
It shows {"hour": 8, "minute": 49}
